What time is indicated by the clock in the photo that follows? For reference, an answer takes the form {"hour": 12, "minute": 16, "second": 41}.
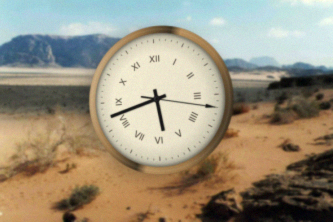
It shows {"hour": 5, "minute": 42, "second": 17}
